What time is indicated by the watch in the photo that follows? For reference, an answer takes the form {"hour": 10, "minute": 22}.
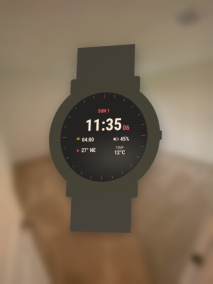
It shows {"hour": 11, "minute": 35}
